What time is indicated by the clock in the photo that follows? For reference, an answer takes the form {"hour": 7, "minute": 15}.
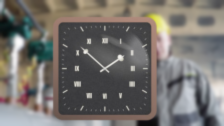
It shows {"hour": 1, "minute": 52}
